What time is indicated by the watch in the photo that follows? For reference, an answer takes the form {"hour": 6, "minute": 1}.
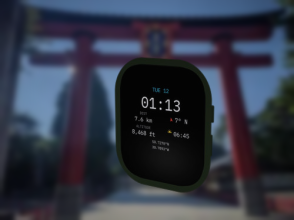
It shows {"hour": 1, "minute": 13}
